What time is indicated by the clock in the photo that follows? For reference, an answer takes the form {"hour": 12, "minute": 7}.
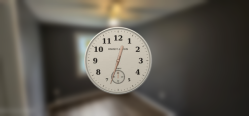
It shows {"hour": 12, "minute": 33}
